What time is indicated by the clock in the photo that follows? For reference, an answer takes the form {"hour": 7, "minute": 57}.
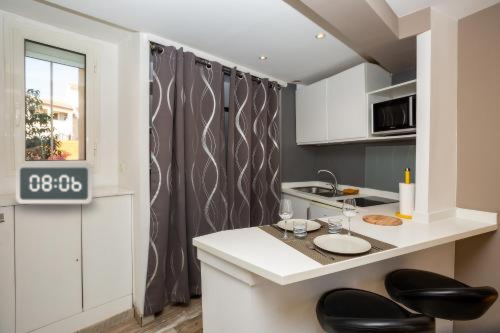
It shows {"hour": 8, "minute": 6}
